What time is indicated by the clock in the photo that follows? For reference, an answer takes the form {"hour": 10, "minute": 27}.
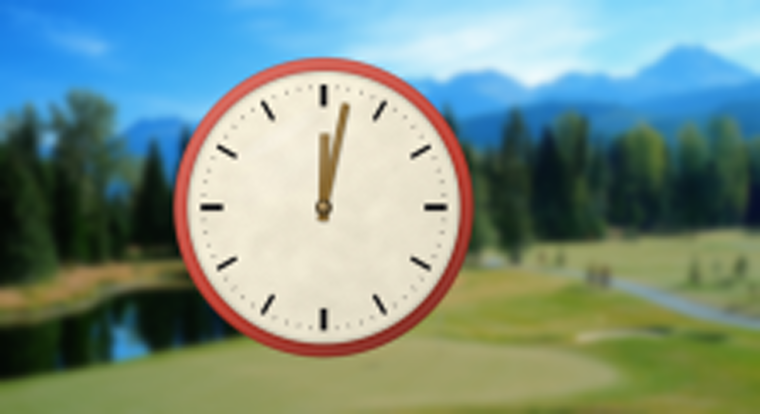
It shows {"hour": 12, "minute": 2}
